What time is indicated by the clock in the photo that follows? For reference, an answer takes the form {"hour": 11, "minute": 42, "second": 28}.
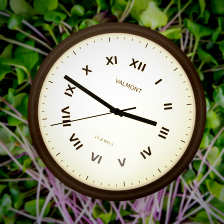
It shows {"hour": 2, "minute": 46, "second": 39}
